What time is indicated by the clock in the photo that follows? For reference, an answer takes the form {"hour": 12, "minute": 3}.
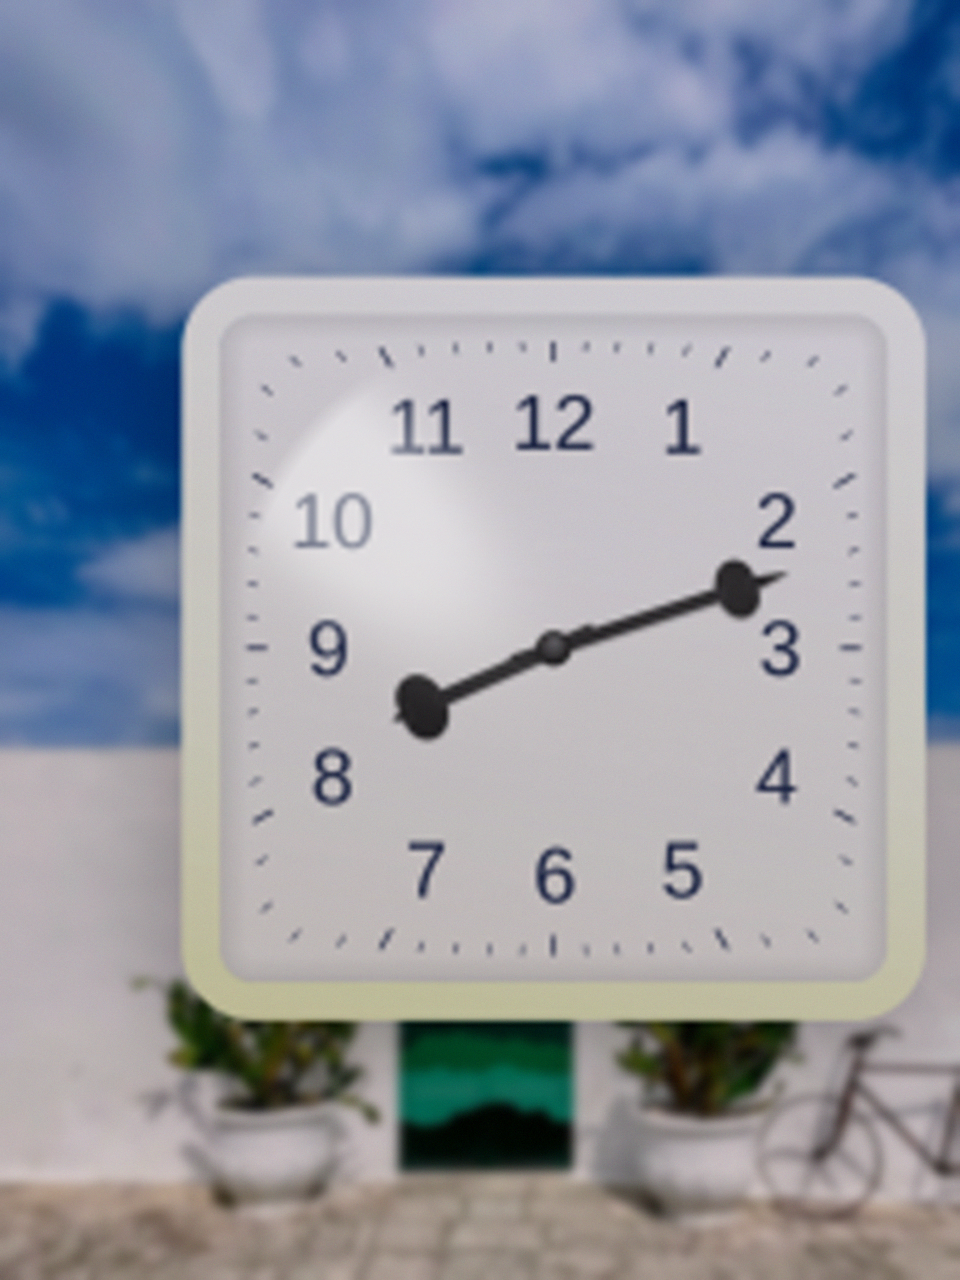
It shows {"hour": 8, "minute": 12}
